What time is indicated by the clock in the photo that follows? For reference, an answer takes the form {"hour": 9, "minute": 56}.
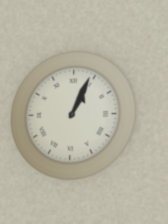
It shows {"hour": 1, "minute": 4}
